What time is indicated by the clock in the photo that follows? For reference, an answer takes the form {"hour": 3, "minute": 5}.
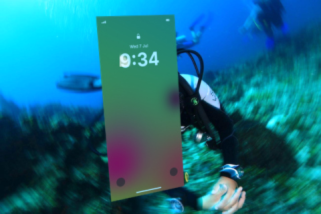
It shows {"hour": 9, "minute": 34}
